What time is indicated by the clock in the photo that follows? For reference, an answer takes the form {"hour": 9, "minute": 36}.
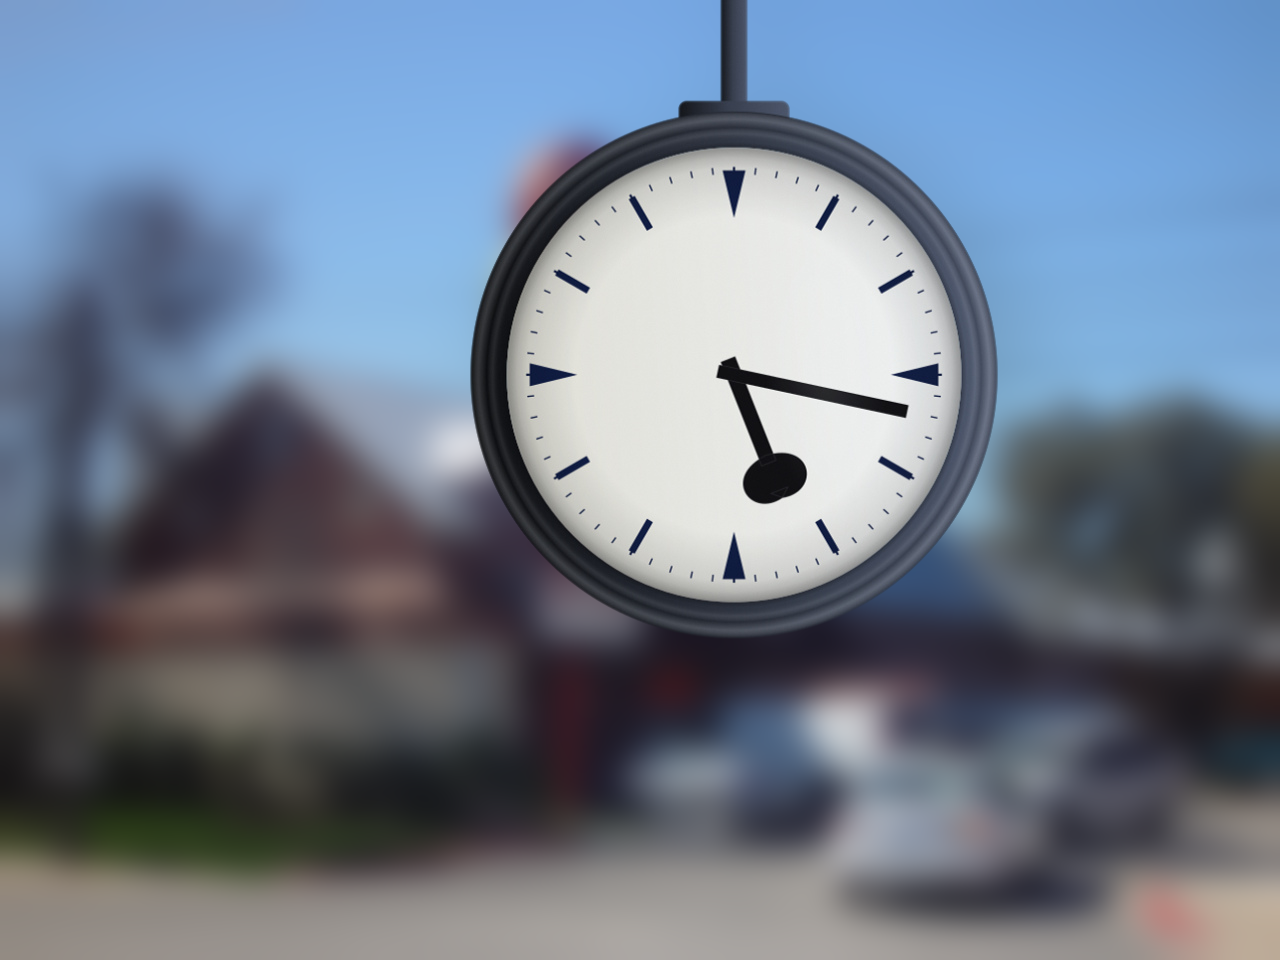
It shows {"hour": 5, "minute": 17}
